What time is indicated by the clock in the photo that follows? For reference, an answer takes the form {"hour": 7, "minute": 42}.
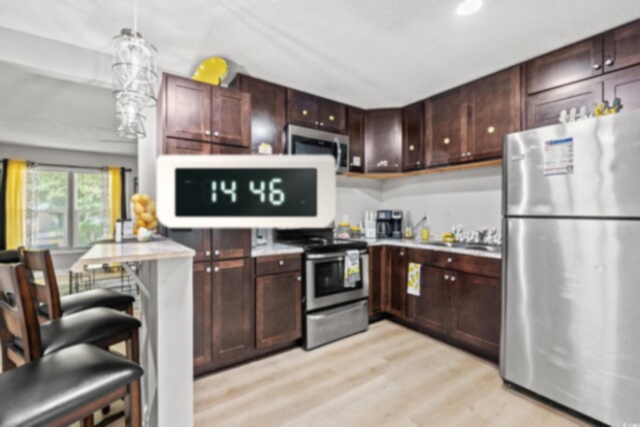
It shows {"hour": 14, "minute": 46}
